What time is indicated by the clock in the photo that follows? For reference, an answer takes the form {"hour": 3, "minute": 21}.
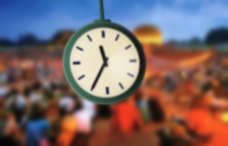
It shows {"hour": 11, "minute": 35}
